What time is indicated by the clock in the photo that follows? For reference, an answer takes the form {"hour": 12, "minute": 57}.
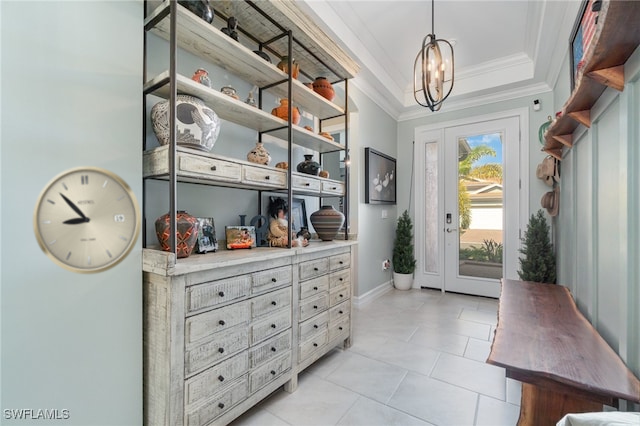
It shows {"hour": 8, "minute": 53}
